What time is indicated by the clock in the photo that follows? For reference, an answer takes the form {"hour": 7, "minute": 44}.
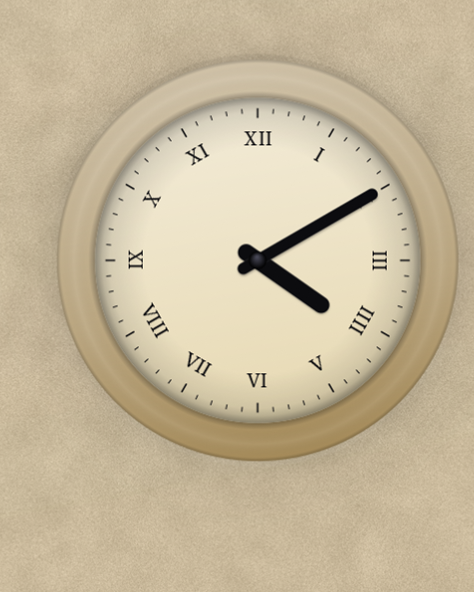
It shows {"hour": 4, "minute": 10}
